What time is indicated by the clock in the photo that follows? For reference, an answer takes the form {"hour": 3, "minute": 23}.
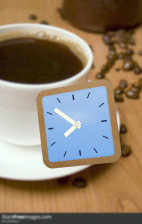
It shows {"hour": 7, "minute": 52}
